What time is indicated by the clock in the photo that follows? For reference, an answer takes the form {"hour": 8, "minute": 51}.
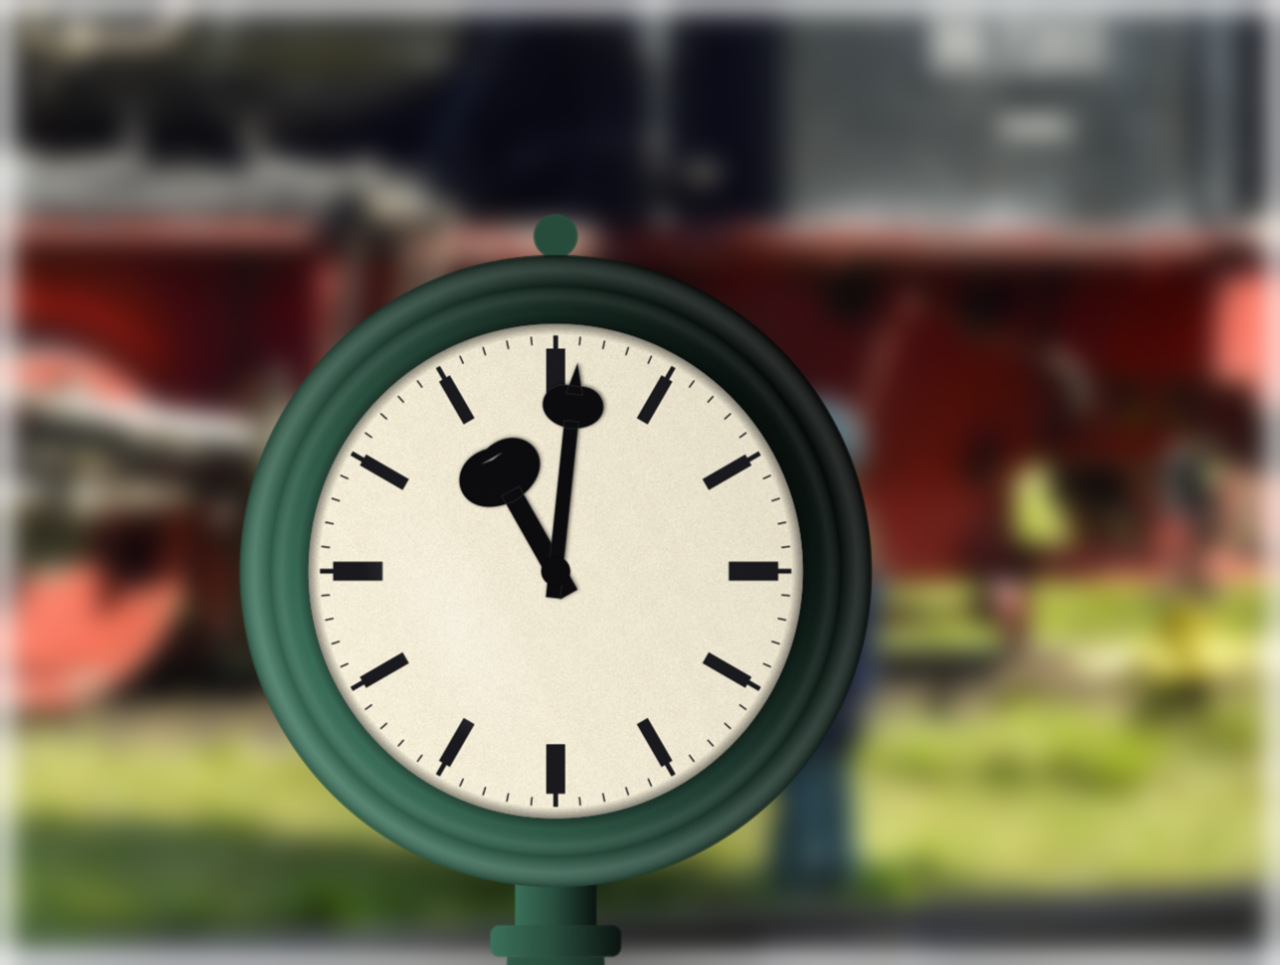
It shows {"hour": 11, "minute": 1}
